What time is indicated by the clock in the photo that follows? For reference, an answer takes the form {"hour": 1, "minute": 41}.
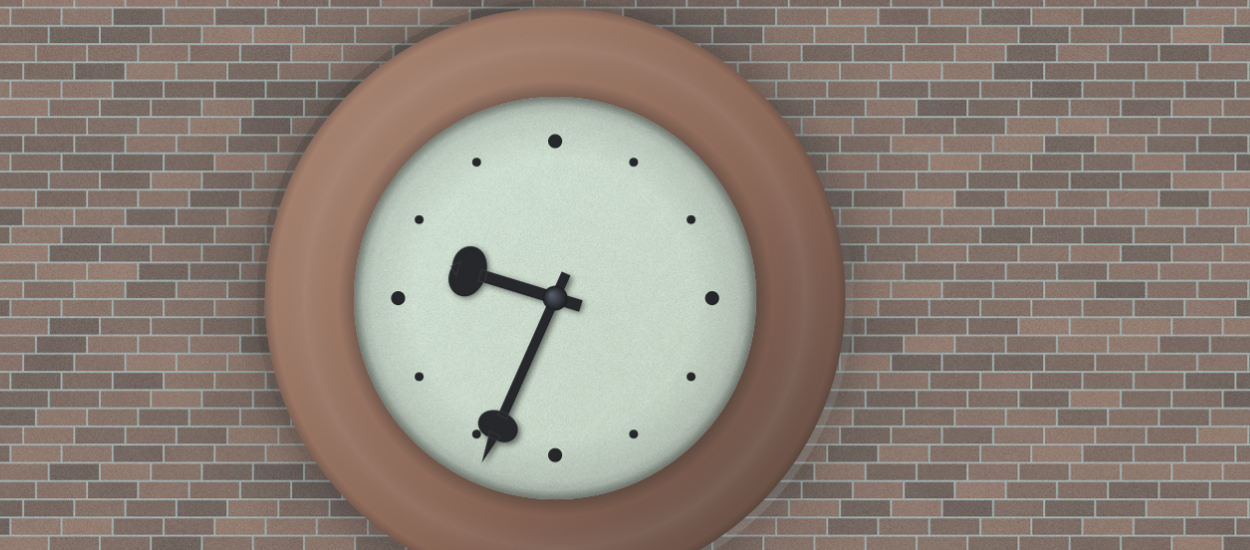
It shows {"hour": 9, "minute": 34}
